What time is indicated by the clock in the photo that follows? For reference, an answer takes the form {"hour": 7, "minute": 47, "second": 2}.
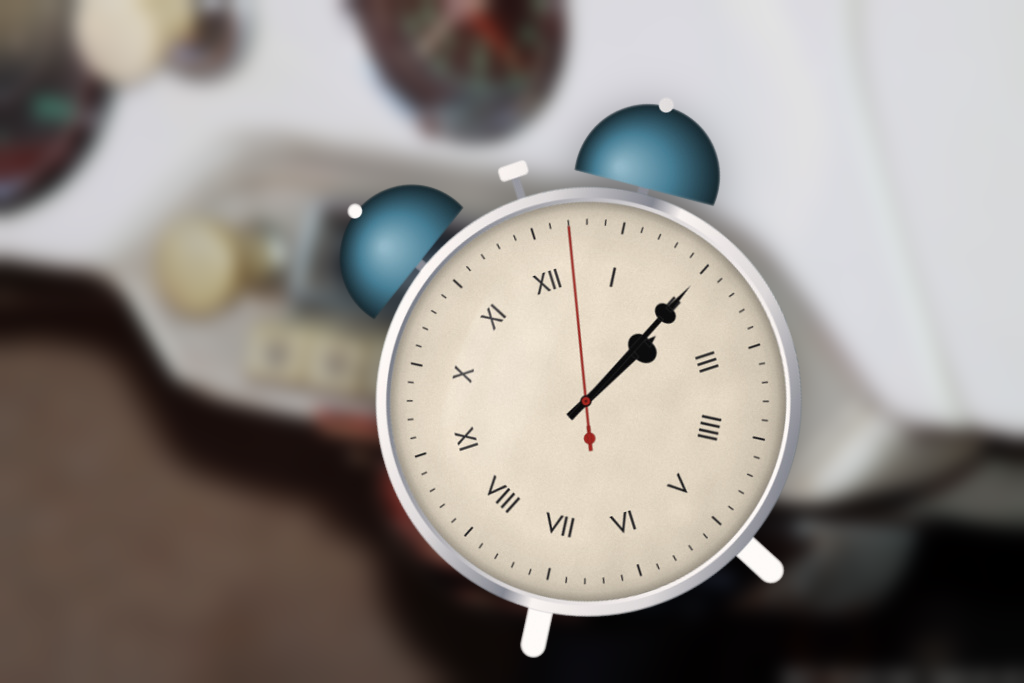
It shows {"hour": 2, "minute": 10, "second": 2}
